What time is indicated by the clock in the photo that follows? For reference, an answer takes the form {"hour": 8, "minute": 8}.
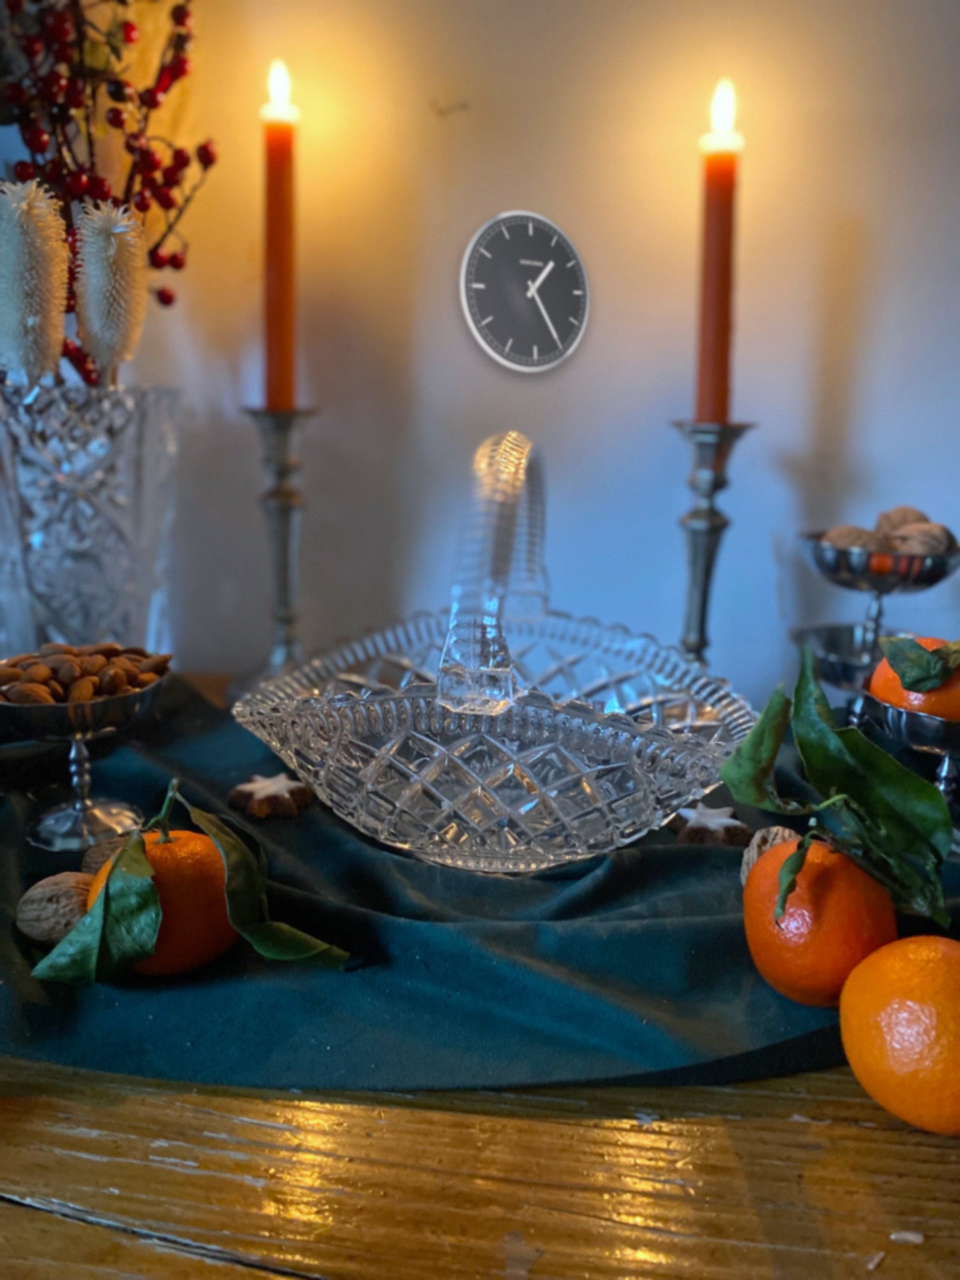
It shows {"hour": 1, "minute": 25}
